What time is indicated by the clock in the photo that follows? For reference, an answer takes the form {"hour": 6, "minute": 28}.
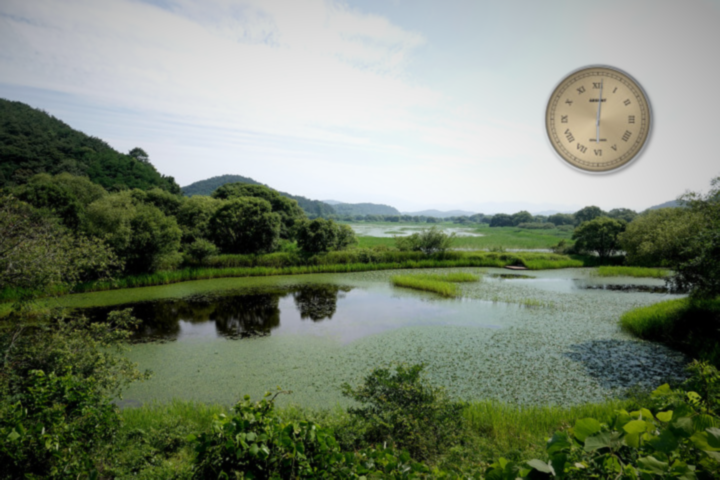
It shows {"hour": 6, "minute": 1}
